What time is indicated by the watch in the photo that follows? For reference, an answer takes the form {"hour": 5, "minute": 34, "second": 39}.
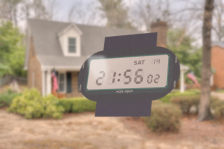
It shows {"hour": 21, "minute": 56, "second": 2}
